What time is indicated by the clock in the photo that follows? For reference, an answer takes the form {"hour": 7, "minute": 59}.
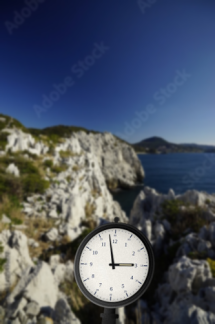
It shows {"hour": 2, "minute": 58}
